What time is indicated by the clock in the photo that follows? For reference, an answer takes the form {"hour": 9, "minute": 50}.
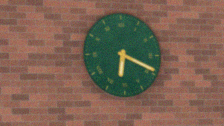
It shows {"hour": 6, "minute": 19}
